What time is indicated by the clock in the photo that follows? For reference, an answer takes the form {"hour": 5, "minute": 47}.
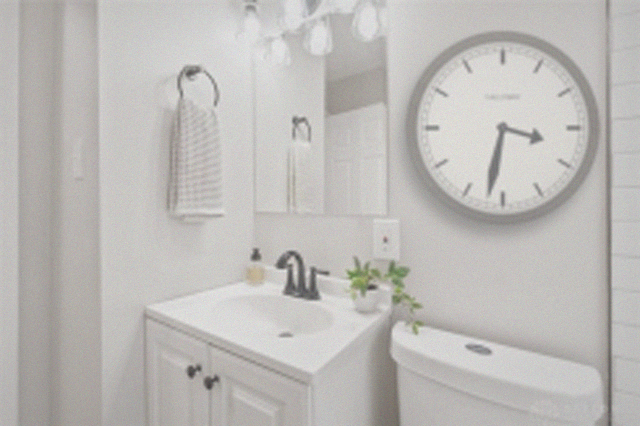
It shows {"hour": 3, "minute": 32}
